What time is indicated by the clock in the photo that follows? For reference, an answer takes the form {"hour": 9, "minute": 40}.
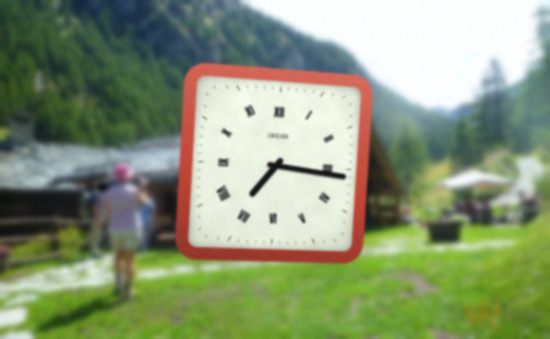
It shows {"hour": 7, "minute": 16}
